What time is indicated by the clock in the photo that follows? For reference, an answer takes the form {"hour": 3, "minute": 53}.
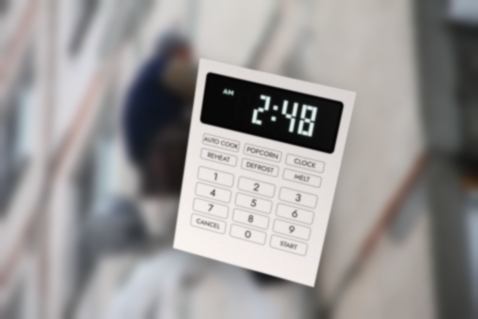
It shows {"hour": 2, "minute": 48}
